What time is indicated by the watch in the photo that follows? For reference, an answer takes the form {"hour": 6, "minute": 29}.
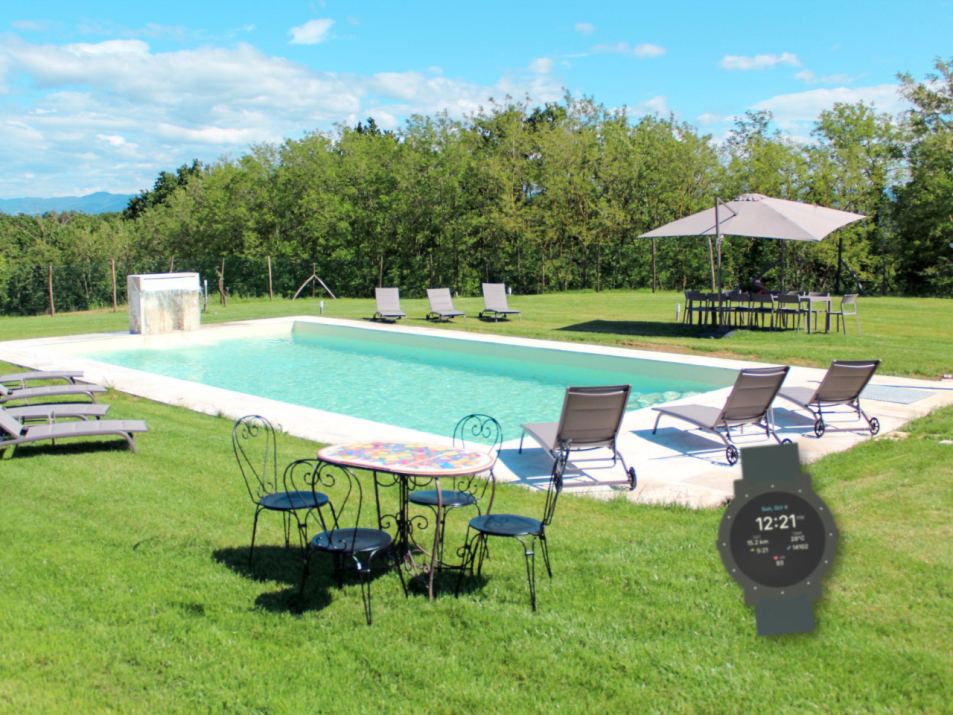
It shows {"hour": 12, "minute": 21}
